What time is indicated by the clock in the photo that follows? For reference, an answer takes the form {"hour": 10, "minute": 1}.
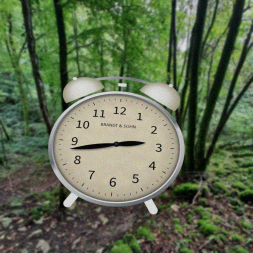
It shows {"hour": 2, "minute": 43}
